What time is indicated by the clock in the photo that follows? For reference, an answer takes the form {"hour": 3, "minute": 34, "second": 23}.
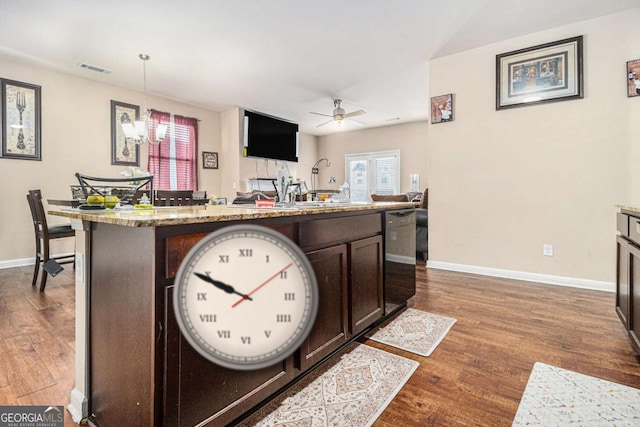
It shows {"hour": 9, "minute": 49, "second": 9}
